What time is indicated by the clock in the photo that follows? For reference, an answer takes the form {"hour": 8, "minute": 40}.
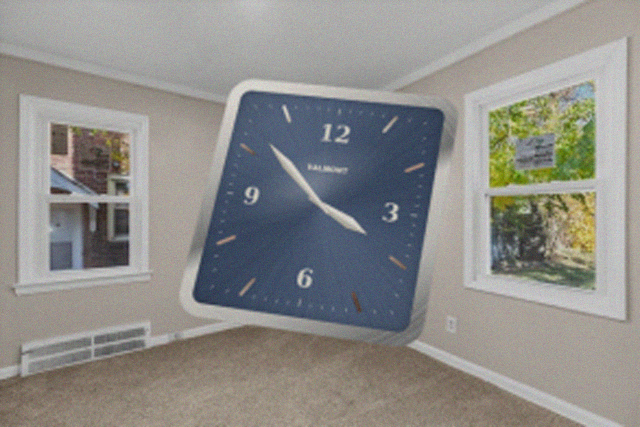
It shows {"hour": 3, "minute": 52}
